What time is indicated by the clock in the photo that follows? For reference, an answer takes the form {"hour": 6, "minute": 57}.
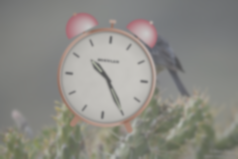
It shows {"hour": 10, "minute": 25}
